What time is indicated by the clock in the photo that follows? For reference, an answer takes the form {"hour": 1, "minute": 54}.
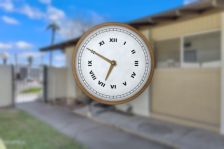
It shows {"hour": 6, "minute": 50}
